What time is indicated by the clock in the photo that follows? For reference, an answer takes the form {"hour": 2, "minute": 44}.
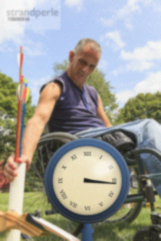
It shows {"hour": 3, "minute": 16}
